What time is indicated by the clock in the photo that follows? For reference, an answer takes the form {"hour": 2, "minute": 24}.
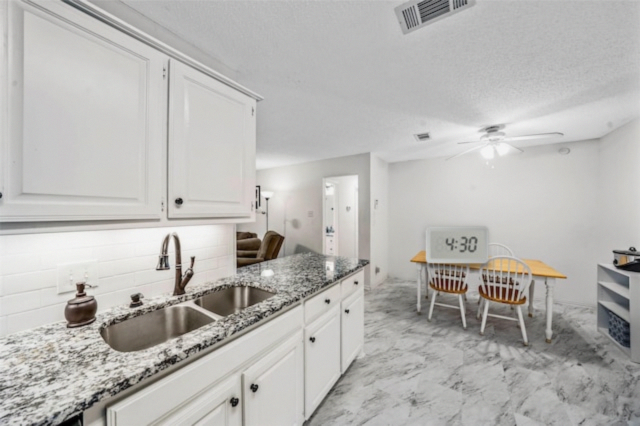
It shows {"hour": 4, "minute": 30}
